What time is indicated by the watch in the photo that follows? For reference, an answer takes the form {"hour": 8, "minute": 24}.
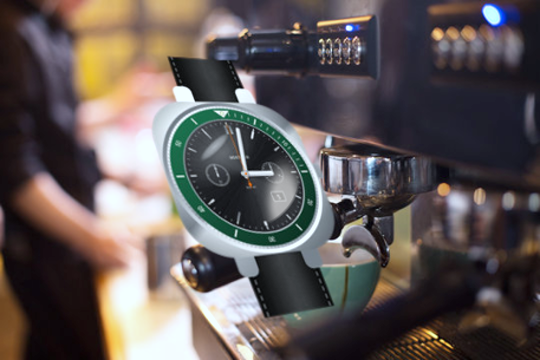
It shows {"hour": 3, "minute": 2}
